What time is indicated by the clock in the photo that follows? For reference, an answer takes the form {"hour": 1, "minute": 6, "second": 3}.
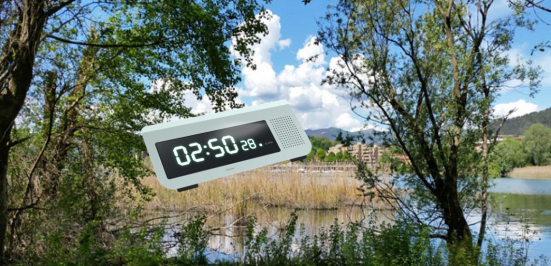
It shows {"hour": 2, "minute": 50, "second": 28}
